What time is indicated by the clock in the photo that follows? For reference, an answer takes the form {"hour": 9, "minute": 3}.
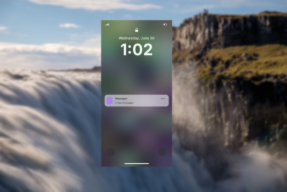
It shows {"hour": 1, "minute": 2}
